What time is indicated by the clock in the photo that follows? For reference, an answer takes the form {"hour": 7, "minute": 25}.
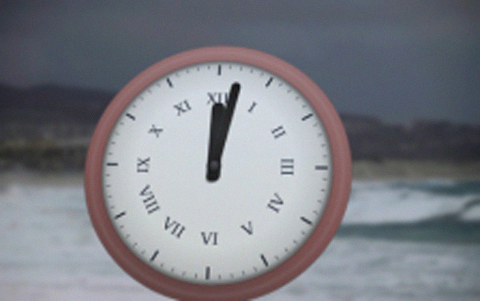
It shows {"hour": 12, "minute": 2}
